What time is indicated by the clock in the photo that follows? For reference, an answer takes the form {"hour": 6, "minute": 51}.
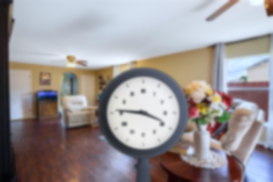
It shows {"hour": 3, "minute": 46}
